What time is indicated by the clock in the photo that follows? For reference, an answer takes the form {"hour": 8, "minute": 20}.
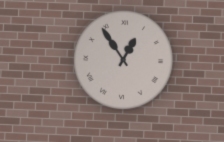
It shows {"hour": 12, "minute": 54}
